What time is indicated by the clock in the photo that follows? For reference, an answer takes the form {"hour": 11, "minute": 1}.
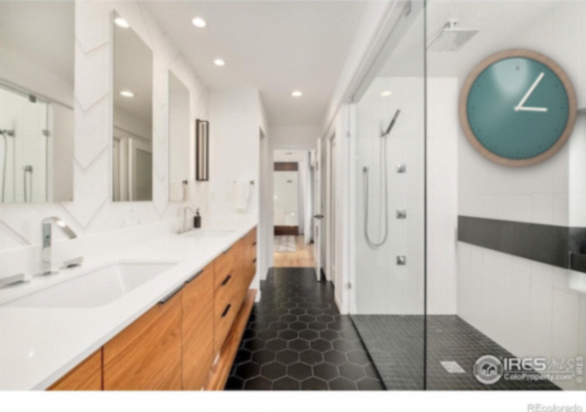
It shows {"hour": 3, "minute": 6}
